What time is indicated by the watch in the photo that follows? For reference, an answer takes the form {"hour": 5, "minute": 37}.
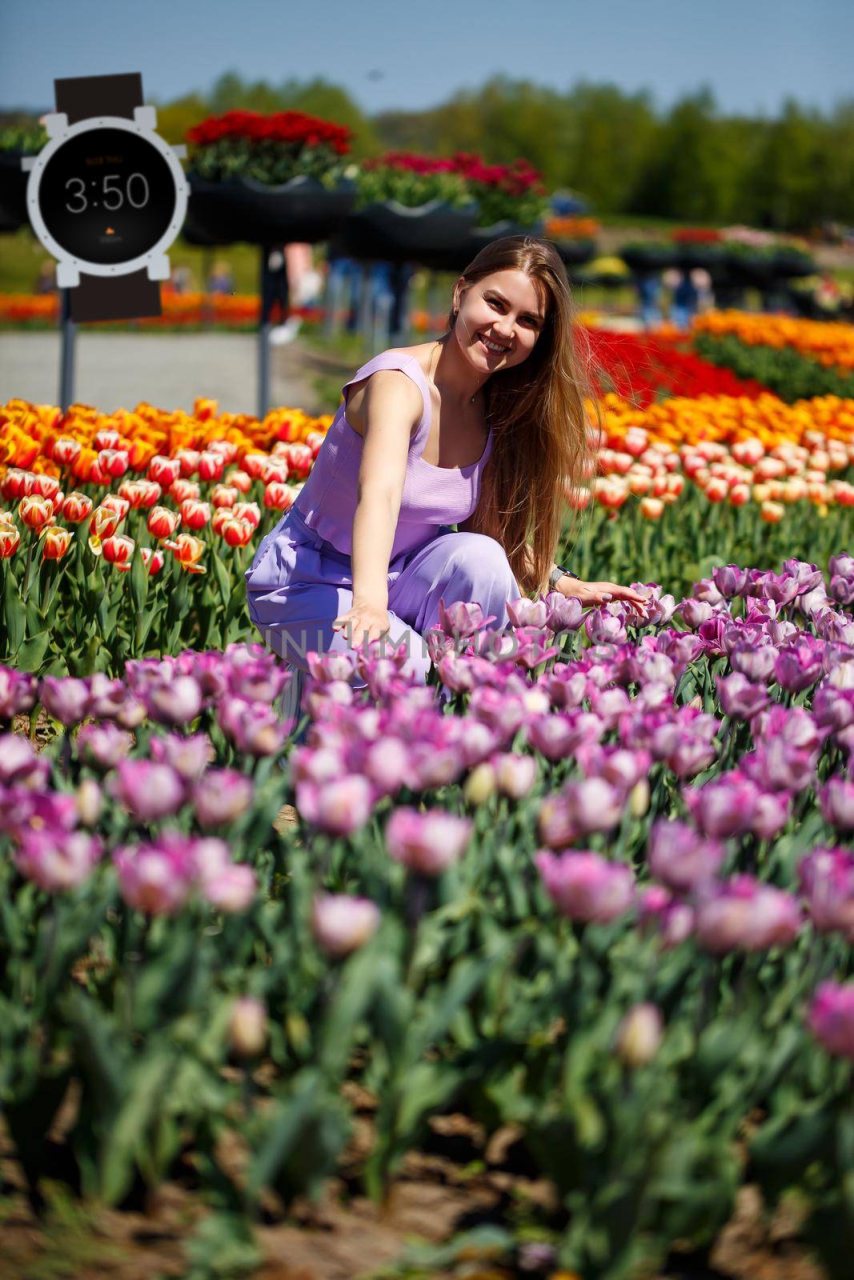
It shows {"hour": 3, "minute": 50}
